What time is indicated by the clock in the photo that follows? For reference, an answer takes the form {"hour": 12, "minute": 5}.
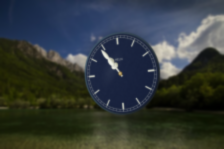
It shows {"hour": 10, "minute": 54}
